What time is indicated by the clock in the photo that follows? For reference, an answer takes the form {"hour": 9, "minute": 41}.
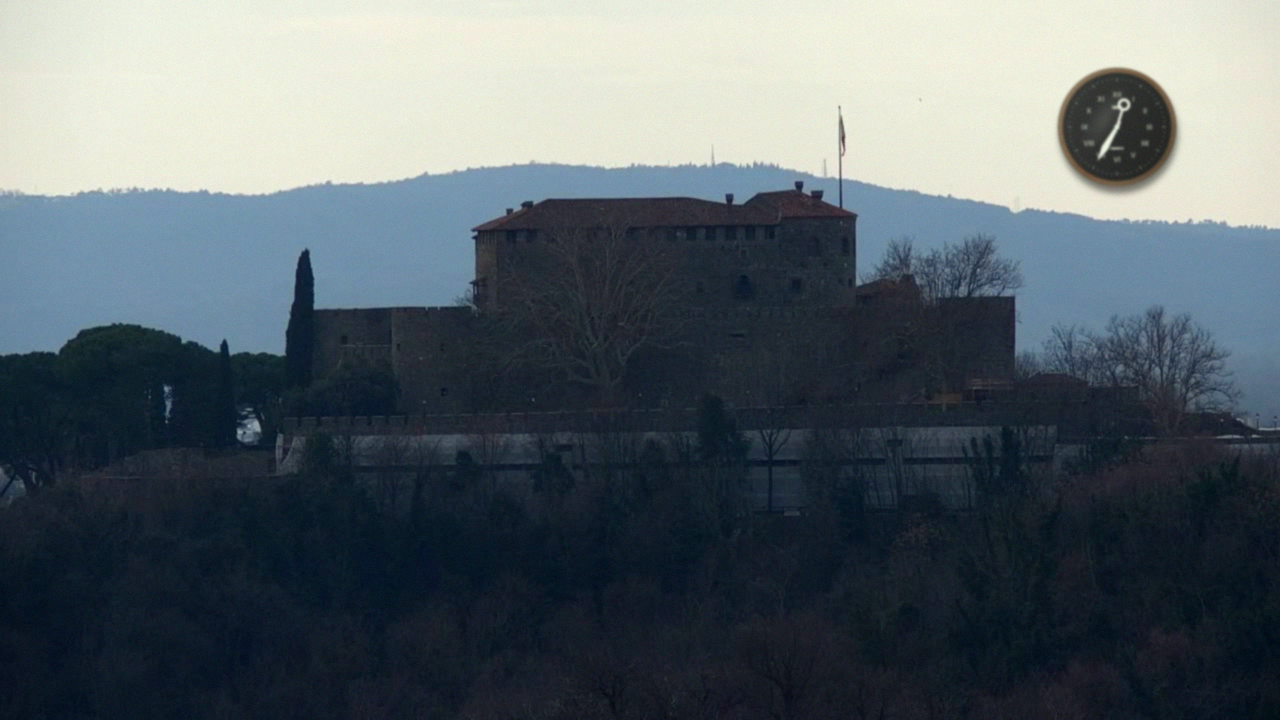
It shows {"hour": 12, "minute": 35}
